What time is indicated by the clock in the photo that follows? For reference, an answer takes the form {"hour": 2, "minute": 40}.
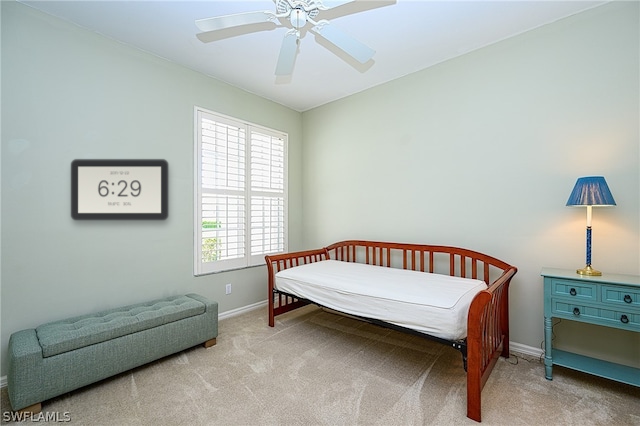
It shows {"hour": 6, "minute": 29}
